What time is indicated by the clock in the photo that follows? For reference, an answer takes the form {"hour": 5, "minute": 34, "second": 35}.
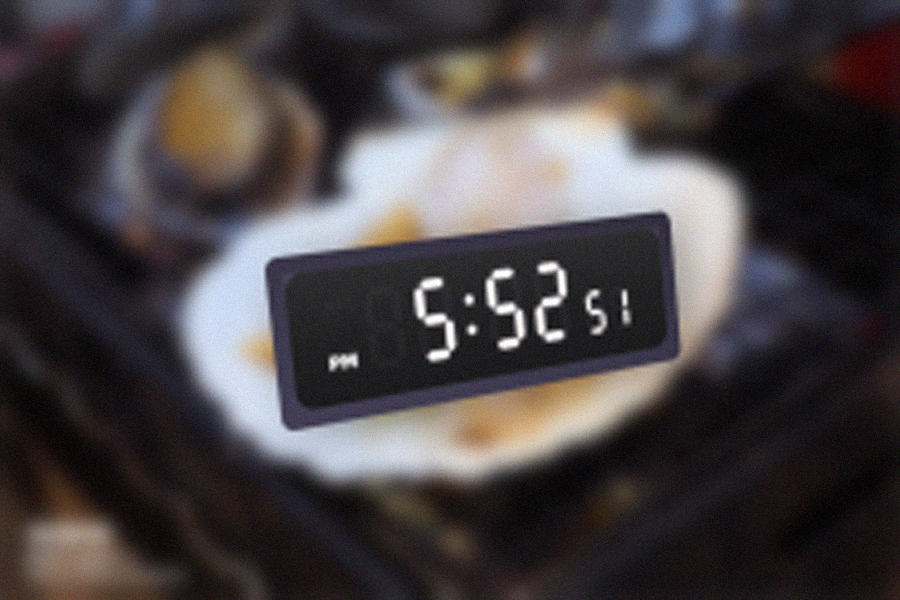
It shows {"hour": 5, "minute": 52, "second": 51}
